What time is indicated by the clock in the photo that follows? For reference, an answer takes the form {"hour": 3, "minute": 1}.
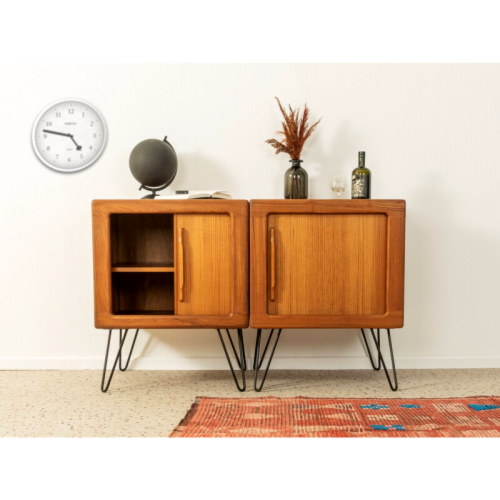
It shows {"hour": 4, "minute": 47}
